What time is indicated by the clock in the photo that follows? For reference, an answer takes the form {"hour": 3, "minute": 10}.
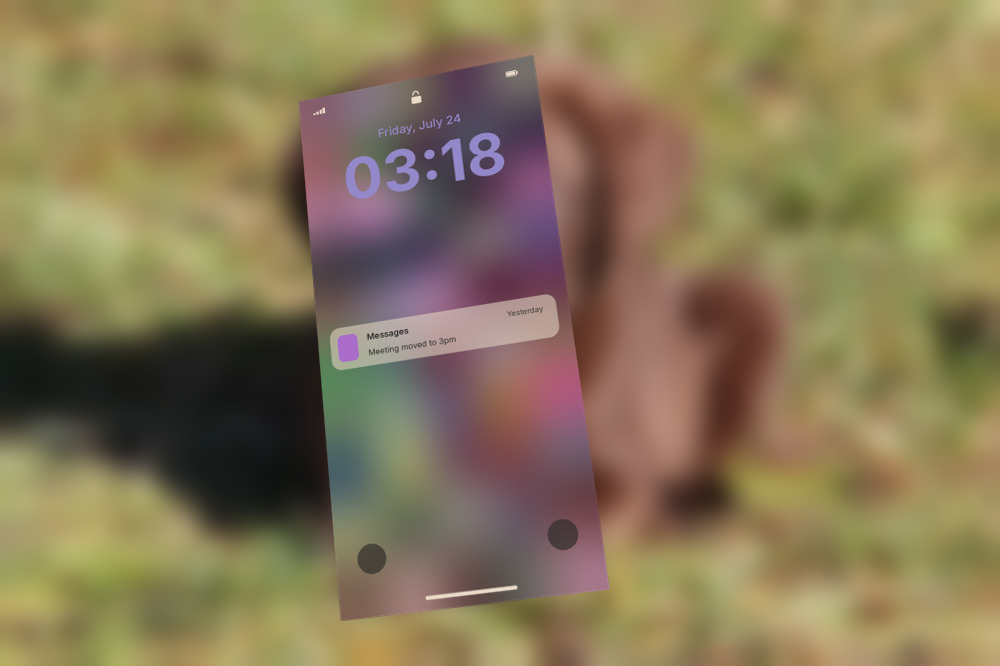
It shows {"hour": 3, "minute": 18}
